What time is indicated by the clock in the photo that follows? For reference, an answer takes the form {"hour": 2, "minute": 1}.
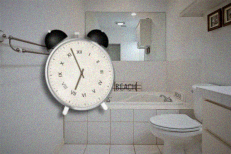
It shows {"hour": 6, "minute": 57}
